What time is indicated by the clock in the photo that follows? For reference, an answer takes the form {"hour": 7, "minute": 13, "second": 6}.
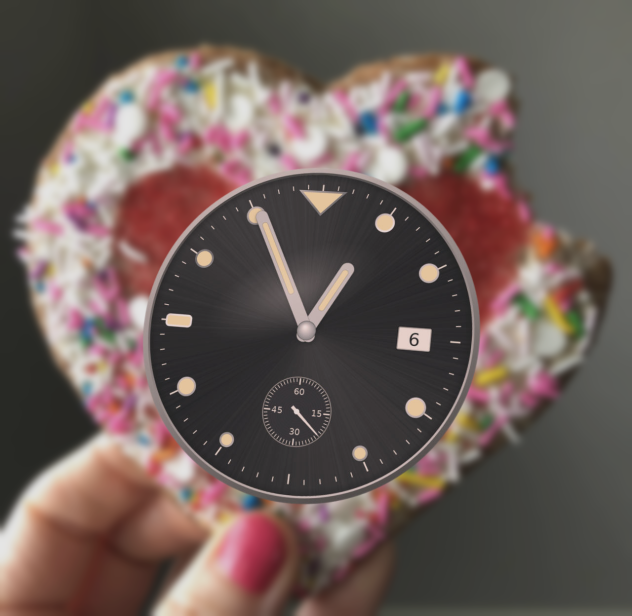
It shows {"hour": 12, "minute": 55, "second": 22}
